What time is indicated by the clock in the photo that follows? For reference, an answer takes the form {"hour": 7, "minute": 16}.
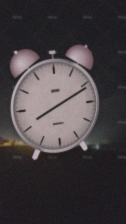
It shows {"hour": 8, "minute": 11}
